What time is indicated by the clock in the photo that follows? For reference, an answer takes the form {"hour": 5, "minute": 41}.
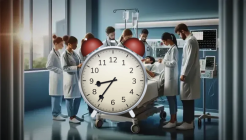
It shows {"hour": 8, "minute": 36}
